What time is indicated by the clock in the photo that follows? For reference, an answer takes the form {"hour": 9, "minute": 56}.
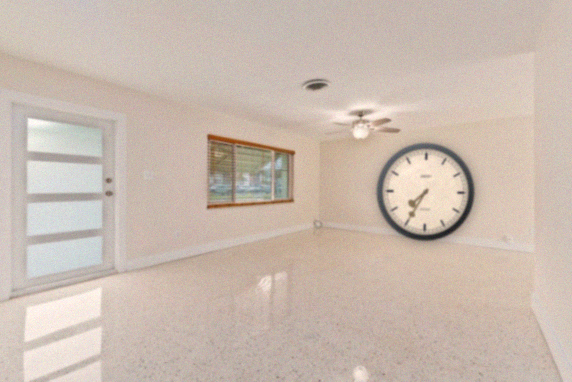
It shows {"hour": 7, "minute": 35}
